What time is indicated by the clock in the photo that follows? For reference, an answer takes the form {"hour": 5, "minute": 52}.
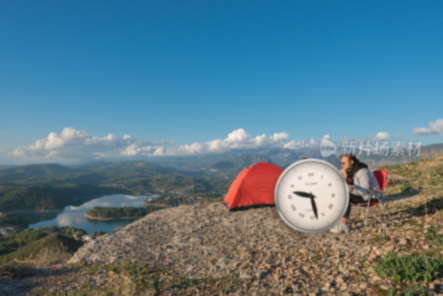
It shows {"hour": 9, "minute": 28}
